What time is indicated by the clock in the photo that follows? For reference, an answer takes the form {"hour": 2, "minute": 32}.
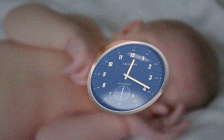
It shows {"hour": 12, "minute": 19}
